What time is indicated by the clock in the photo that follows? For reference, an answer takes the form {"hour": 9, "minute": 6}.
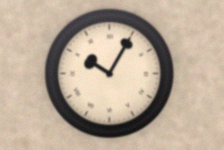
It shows {"hour": 10, "minute": 5}
